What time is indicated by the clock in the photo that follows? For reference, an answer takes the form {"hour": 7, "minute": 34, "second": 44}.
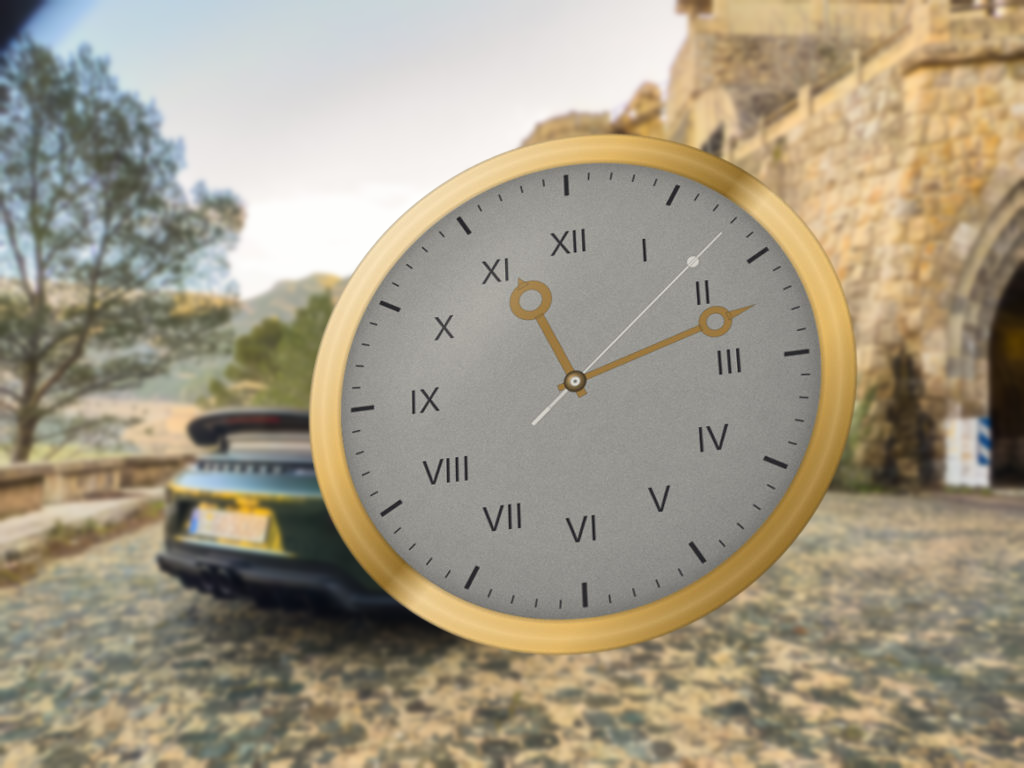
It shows {"hour": 11, "minute": 12, "second": 8}
